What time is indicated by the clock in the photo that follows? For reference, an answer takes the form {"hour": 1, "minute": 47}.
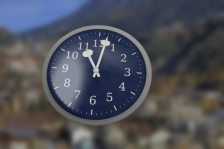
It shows {"hour": 11, "minute": 2}
